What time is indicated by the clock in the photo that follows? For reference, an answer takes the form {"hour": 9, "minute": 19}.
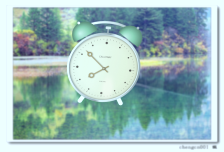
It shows {"hour": 7, "minute": 52}
